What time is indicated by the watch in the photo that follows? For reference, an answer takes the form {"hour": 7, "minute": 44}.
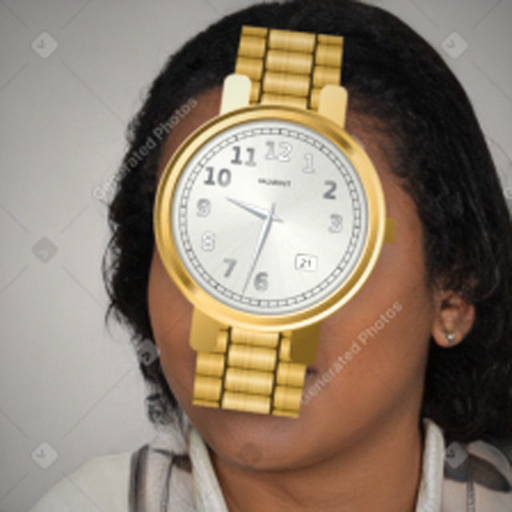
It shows {"hour": 9, "minute": 32}
